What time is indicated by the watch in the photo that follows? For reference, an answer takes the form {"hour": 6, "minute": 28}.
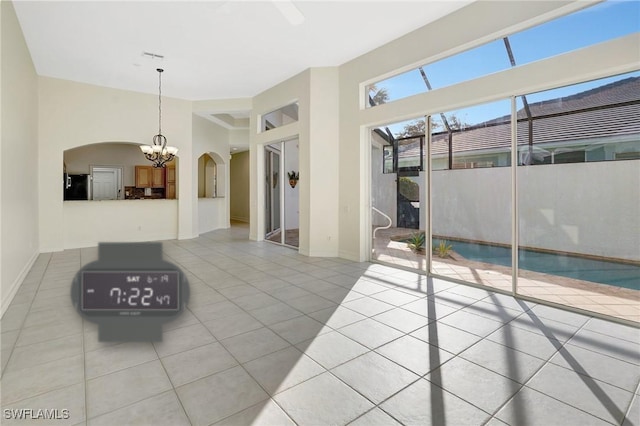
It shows {"hour": 7, "minute": 22}
